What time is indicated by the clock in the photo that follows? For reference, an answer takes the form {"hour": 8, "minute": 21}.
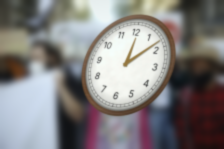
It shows {"hour": 12, "minute": 8}
